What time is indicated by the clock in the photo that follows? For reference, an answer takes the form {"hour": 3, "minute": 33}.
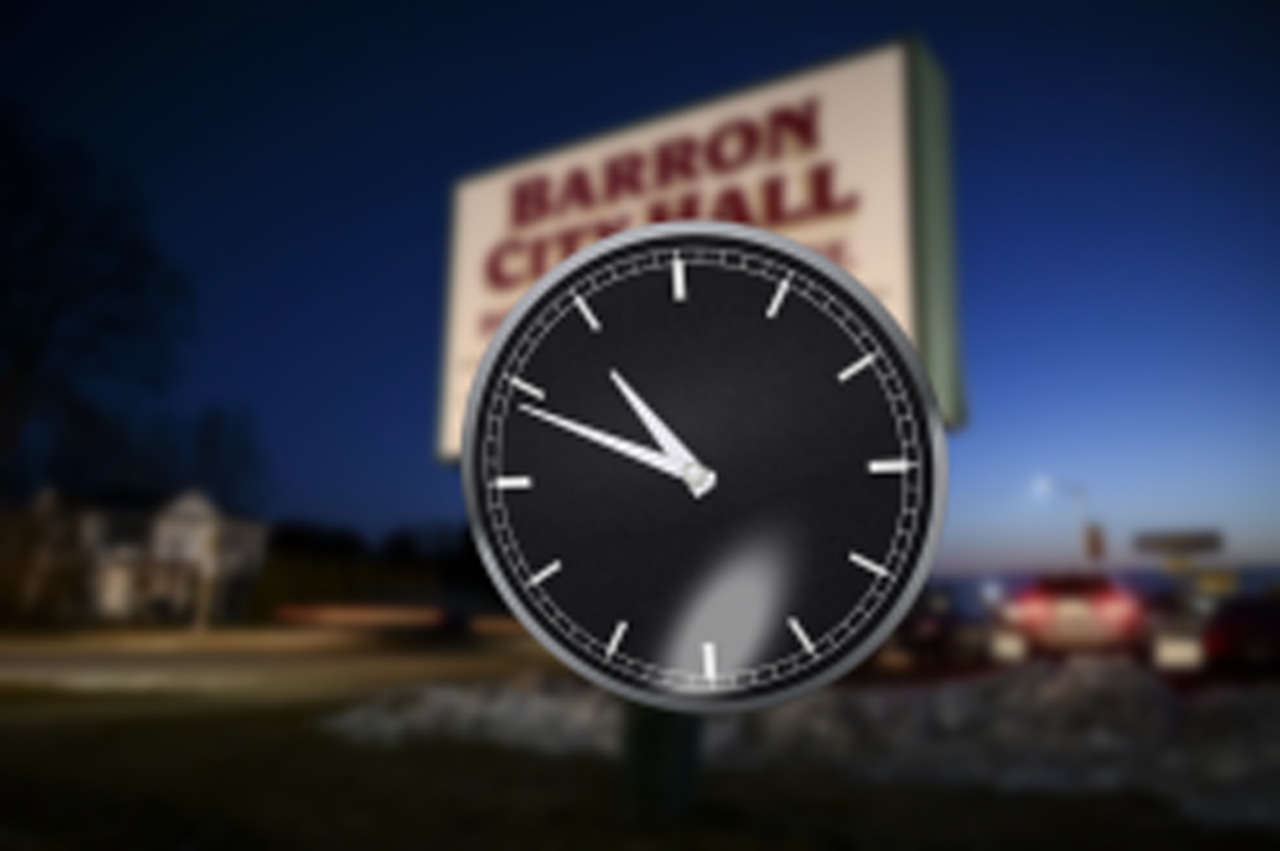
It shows {"hour": 10, "minute": 49}
